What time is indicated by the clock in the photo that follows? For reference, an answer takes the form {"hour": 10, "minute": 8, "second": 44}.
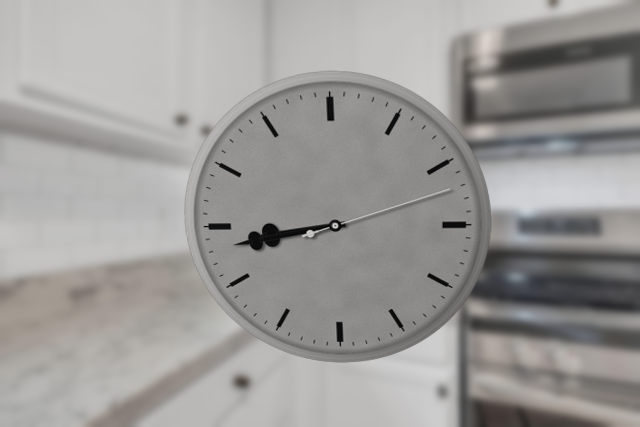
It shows {"hour": 8, "minute": 43, "second": 12}
